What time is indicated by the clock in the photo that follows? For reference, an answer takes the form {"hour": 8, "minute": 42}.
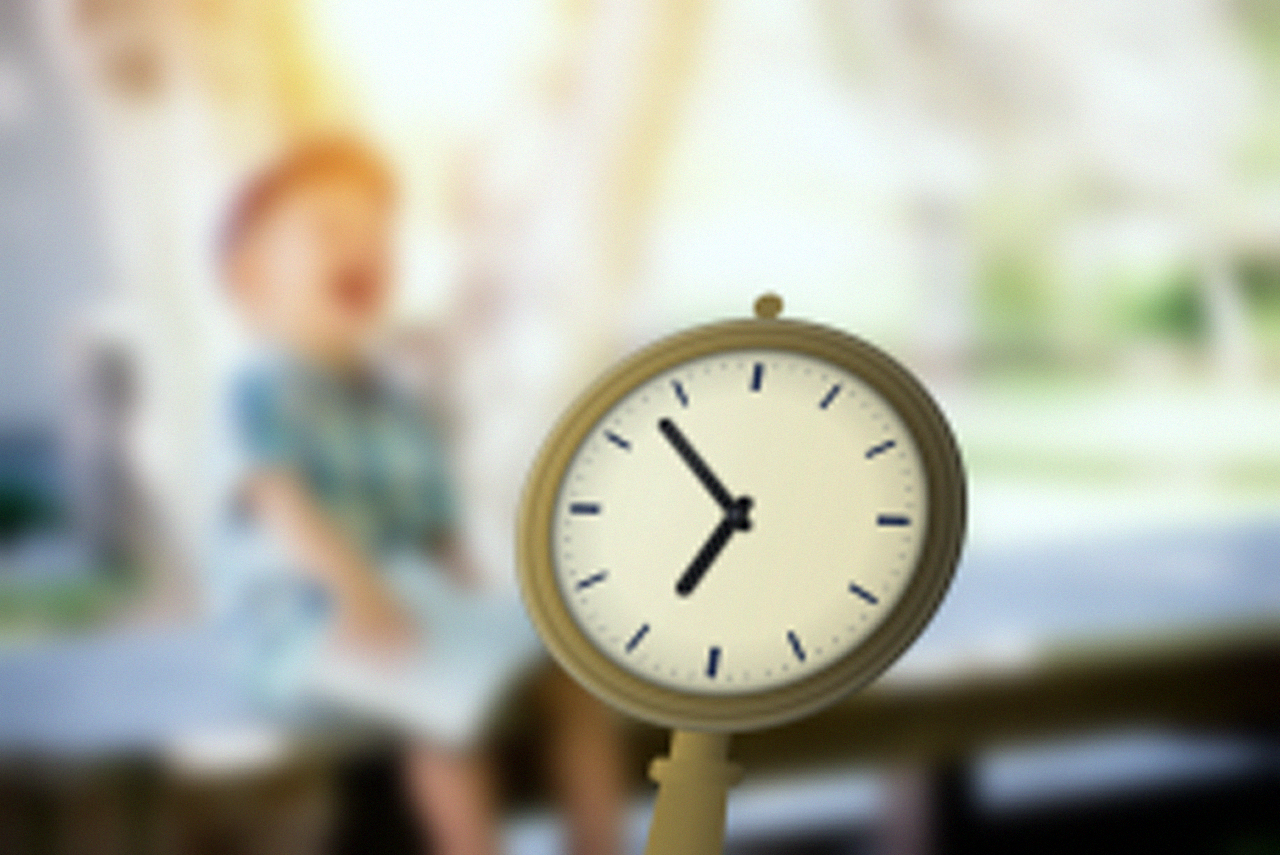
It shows {"hour": 6, "minute": 53}
